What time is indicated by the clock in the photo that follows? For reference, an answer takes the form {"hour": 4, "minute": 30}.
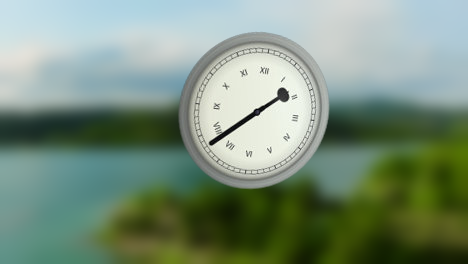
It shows {"hour": 1, "minute": 38}
